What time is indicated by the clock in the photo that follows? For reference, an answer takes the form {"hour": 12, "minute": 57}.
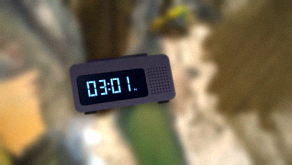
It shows {"hour": 3, "minute": 1}
